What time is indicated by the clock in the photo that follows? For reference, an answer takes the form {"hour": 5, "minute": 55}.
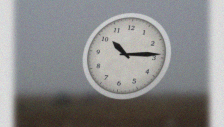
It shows {"hour": 10, "minute": 14}
